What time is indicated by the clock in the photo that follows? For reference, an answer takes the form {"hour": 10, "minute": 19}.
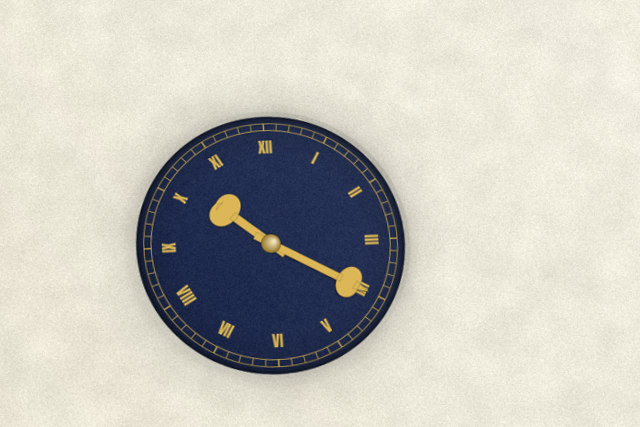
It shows {"hour": 10, "minute": 20}
